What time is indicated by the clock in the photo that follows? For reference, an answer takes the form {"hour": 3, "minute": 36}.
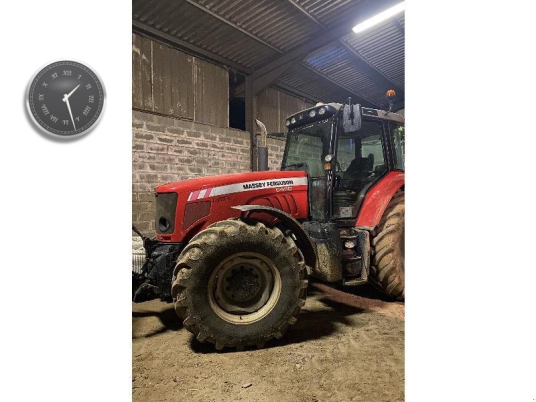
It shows {"hour": 1, "minute": 27}
